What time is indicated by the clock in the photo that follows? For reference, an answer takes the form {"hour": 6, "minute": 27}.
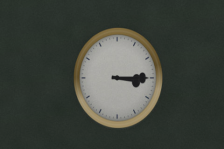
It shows {"hour": 3, "minute": 15}
